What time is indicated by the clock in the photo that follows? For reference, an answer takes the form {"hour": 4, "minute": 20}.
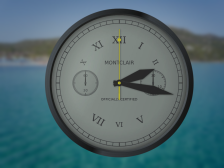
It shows {"hour": 2, "minute": 17}
